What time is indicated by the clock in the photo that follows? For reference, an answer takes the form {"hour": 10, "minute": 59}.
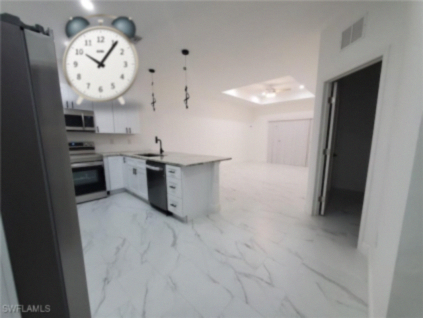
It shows {"hour": 10, "minute": 6}
